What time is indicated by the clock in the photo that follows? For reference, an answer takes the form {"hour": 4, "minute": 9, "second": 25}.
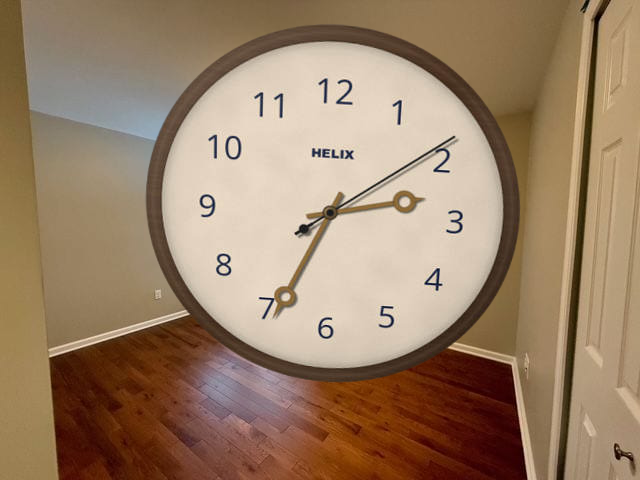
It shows {"hour": 2, "minute": 34, "second": 9}
